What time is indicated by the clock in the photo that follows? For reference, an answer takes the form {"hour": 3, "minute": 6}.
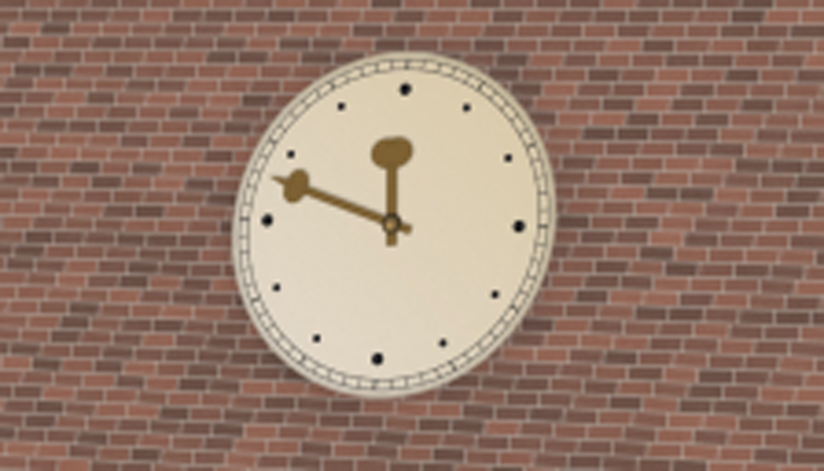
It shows {"hour": 11, "minute": 48}
